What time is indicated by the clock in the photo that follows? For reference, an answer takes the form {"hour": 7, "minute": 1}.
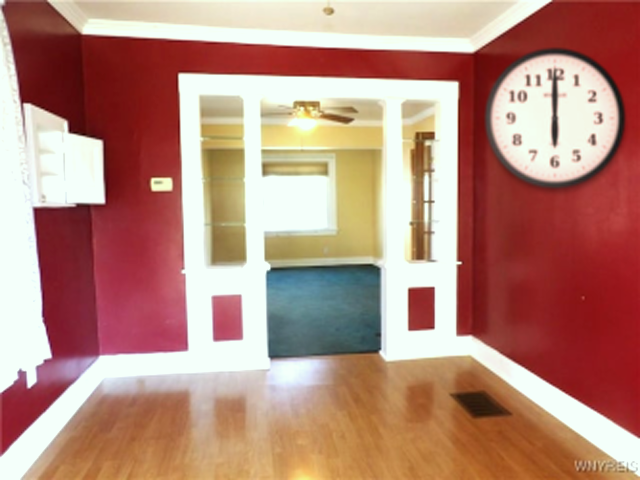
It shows {"hour": 6, "minute": 0}
